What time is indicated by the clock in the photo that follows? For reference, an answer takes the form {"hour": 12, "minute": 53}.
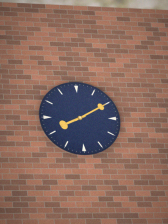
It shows {"hour": 8, "minute": 10}
